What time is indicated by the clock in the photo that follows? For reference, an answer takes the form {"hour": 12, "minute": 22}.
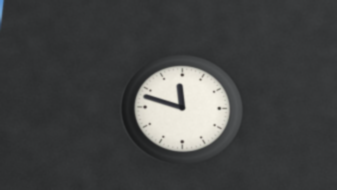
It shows {"hour": 11, "minute": 48}
